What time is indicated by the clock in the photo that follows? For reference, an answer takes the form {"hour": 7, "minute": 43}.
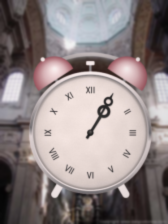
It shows {"hour": 1, "minute": 5}
